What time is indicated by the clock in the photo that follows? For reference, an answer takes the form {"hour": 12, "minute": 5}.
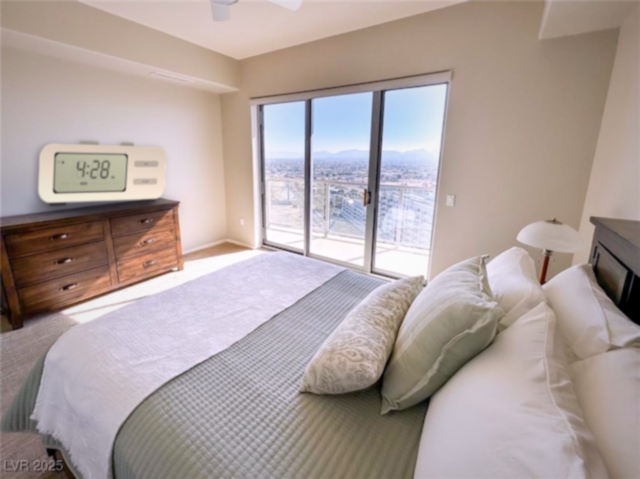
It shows {"hour": 4, "minute": 28}
